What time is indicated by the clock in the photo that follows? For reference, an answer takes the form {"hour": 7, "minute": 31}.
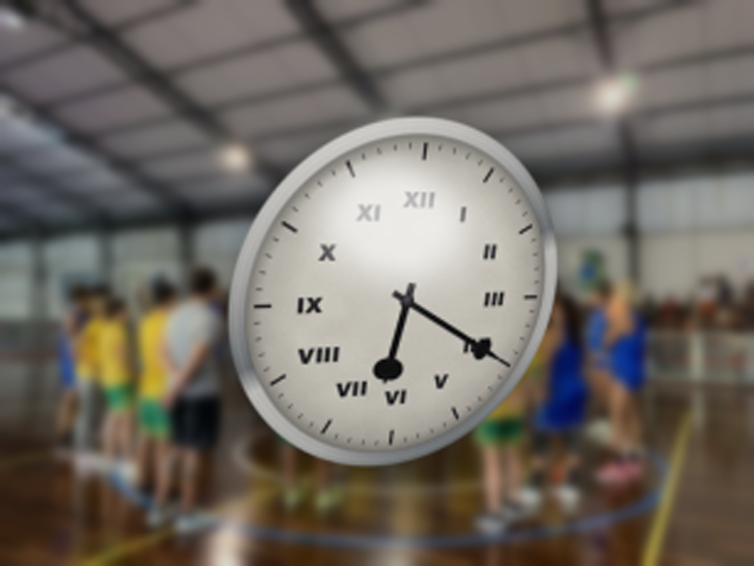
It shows {"hour": 6, "minute": 20}
